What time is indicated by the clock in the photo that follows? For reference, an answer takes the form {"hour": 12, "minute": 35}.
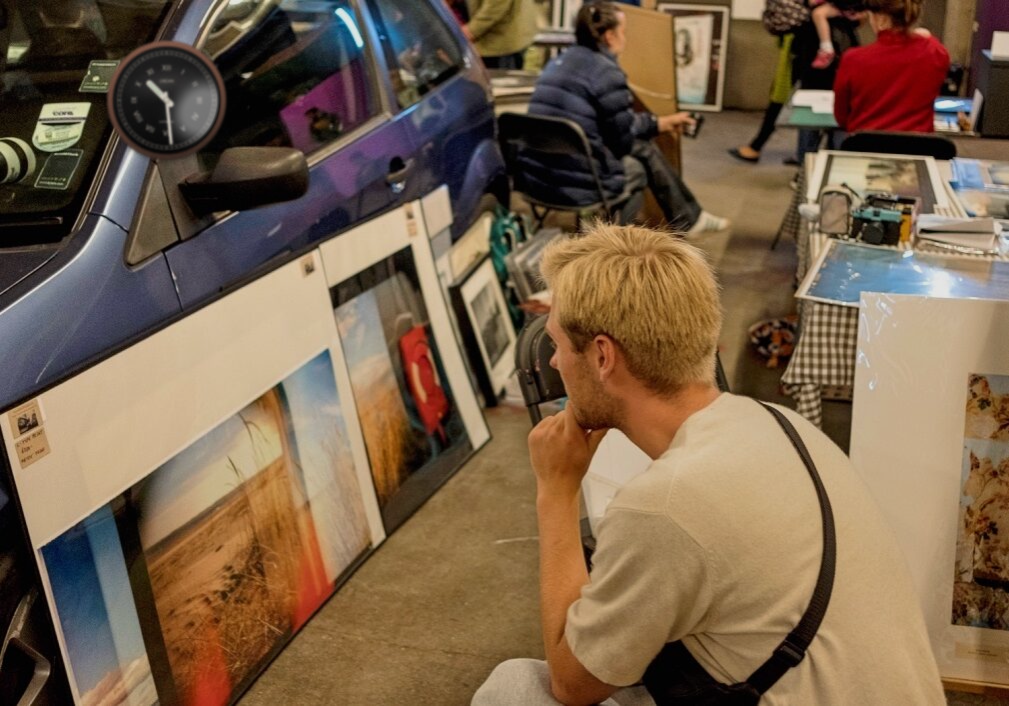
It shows {"hour": 10, "minute": 29}
